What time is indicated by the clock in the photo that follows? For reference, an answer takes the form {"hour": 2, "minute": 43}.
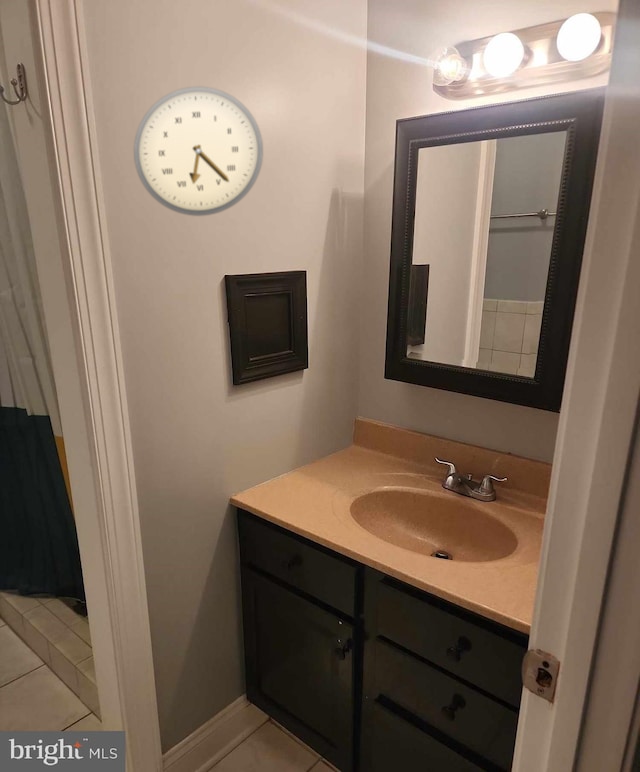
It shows {"hour": 6, "minute": 23}
